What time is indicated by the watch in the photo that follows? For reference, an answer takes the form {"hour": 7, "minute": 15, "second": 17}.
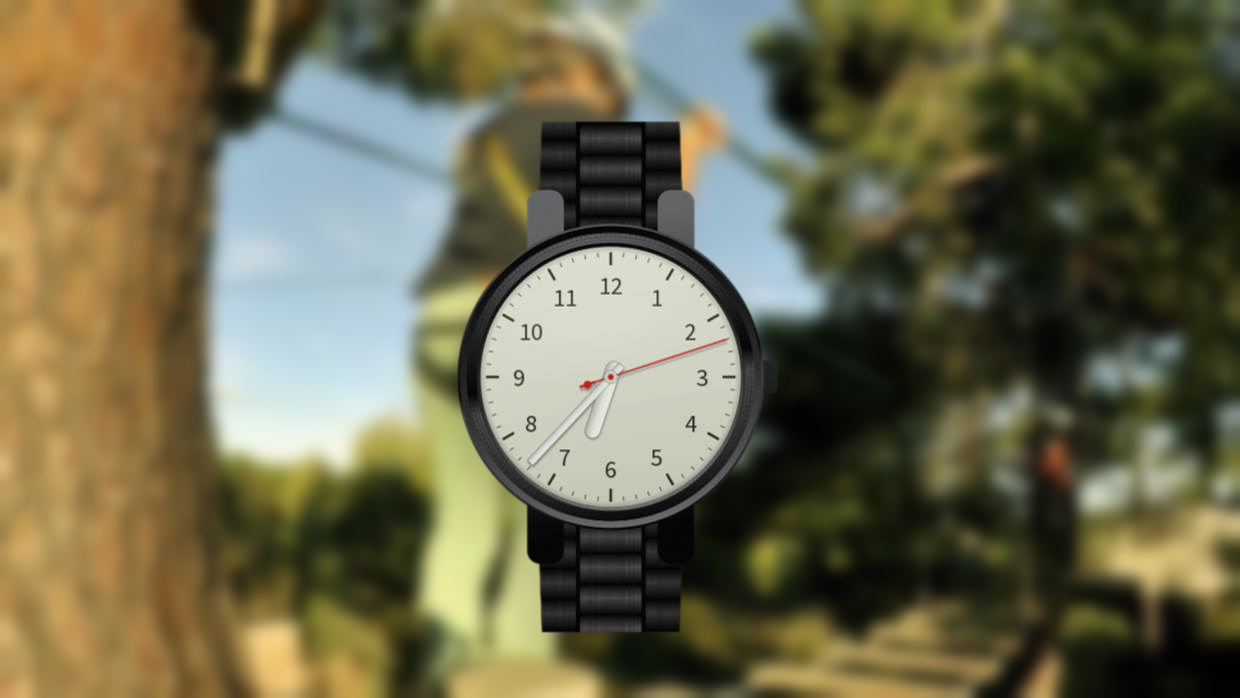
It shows {"hour": 6, "minute": 37, "second": 12}
